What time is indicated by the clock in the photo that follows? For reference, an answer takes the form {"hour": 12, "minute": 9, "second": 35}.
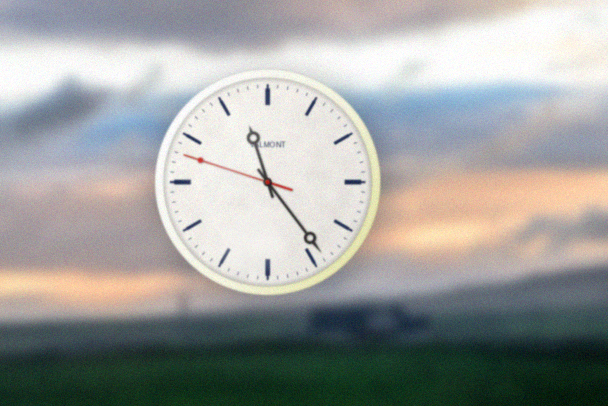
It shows {"hour": 11, "minute": 23, "second": 48}
